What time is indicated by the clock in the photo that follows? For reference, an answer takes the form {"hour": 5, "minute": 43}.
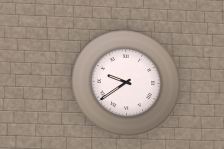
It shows {"hour": 9, "minute": 39}
